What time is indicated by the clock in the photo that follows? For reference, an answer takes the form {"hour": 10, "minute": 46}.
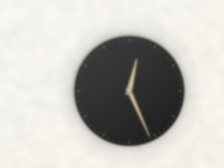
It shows {"hour": 12, "minute": 26}
